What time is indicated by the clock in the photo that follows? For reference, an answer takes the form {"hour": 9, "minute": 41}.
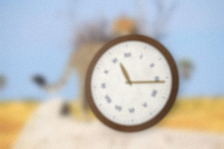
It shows {"hour": 11, "minute": 16}
